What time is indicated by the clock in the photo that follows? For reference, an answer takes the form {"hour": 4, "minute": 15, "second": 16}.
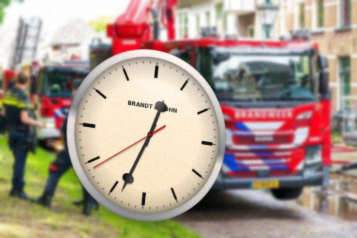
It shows {"hour": 12, "minute": 33, "second": 39}
